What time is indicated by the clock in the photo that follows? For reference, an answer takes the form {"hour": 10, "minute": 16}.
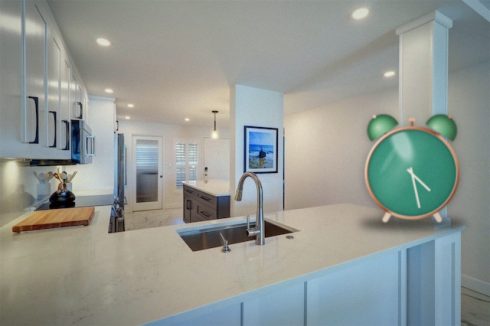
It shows {"hour": 4, "minute": 28}
